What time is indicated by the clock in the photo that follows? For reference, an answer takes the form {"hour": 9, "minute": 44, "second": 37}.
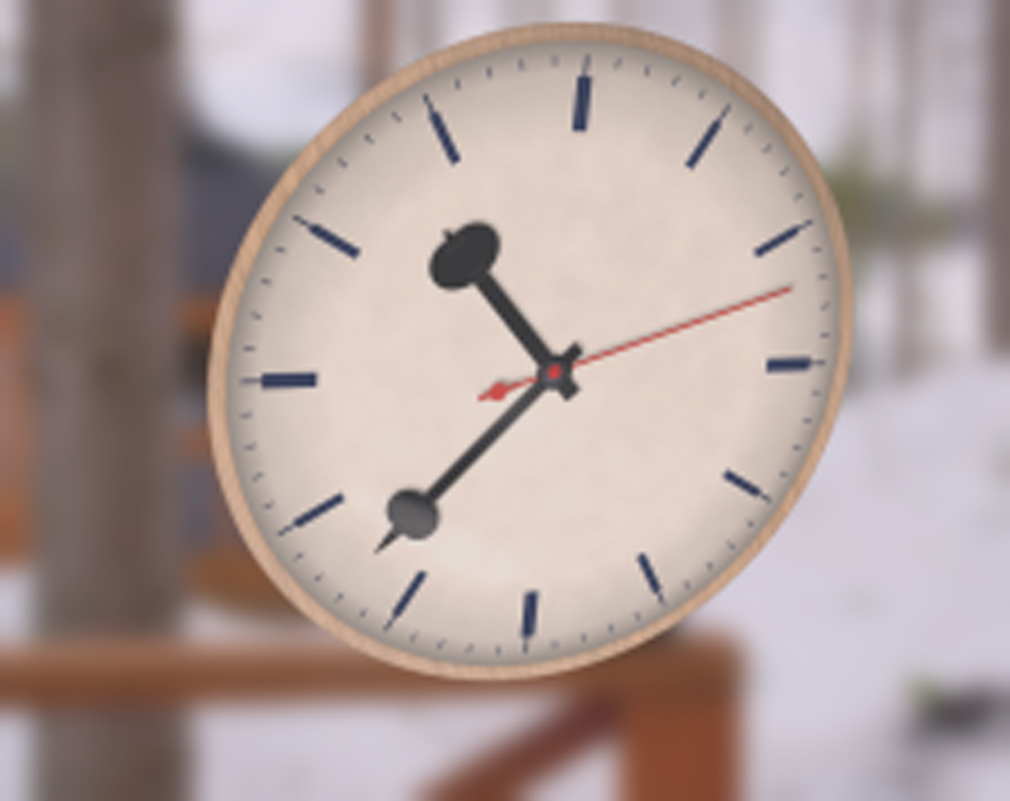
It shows {"hour": 10, "minute": 37, "second": 12}
